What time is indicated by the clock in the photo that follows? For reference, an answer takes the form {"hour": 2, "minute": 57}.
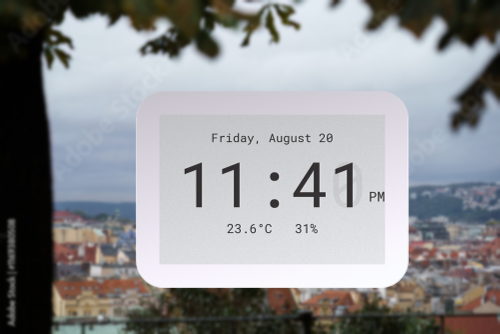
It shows {"hour": 11, "minute": 41}
